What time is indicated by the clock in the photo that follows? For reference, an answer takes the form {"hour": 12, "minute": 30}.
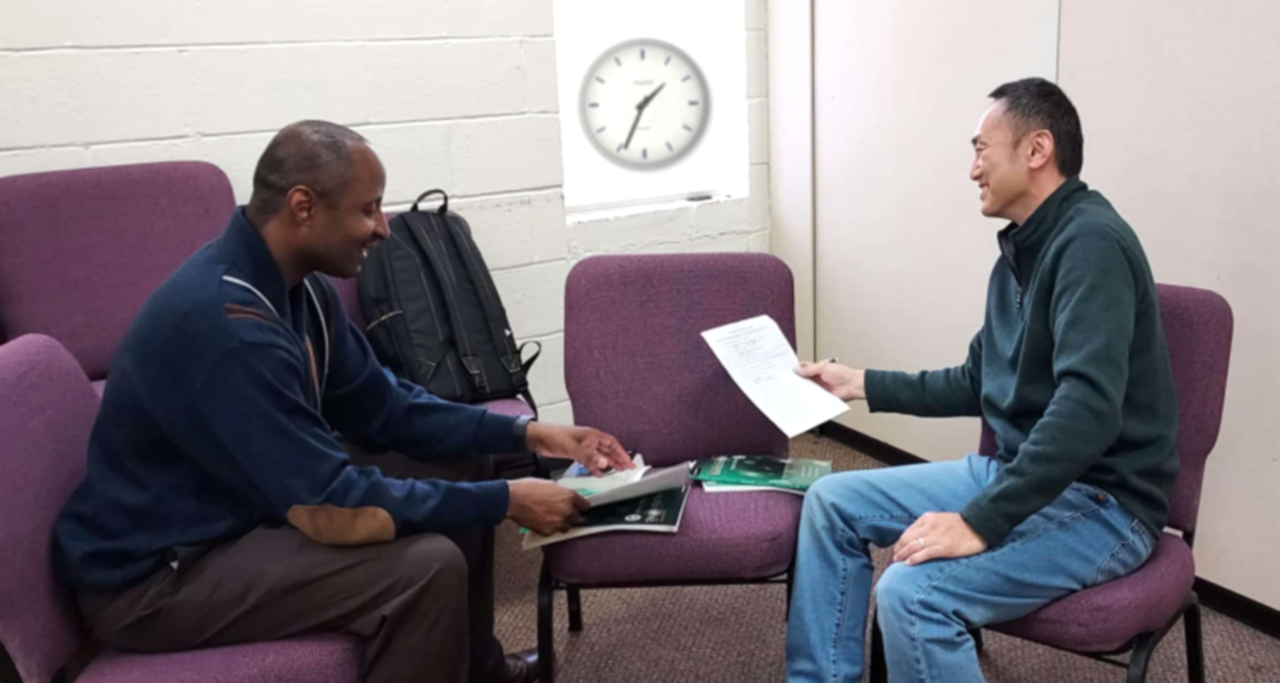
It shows {"hour": 1, "minute": 34}
